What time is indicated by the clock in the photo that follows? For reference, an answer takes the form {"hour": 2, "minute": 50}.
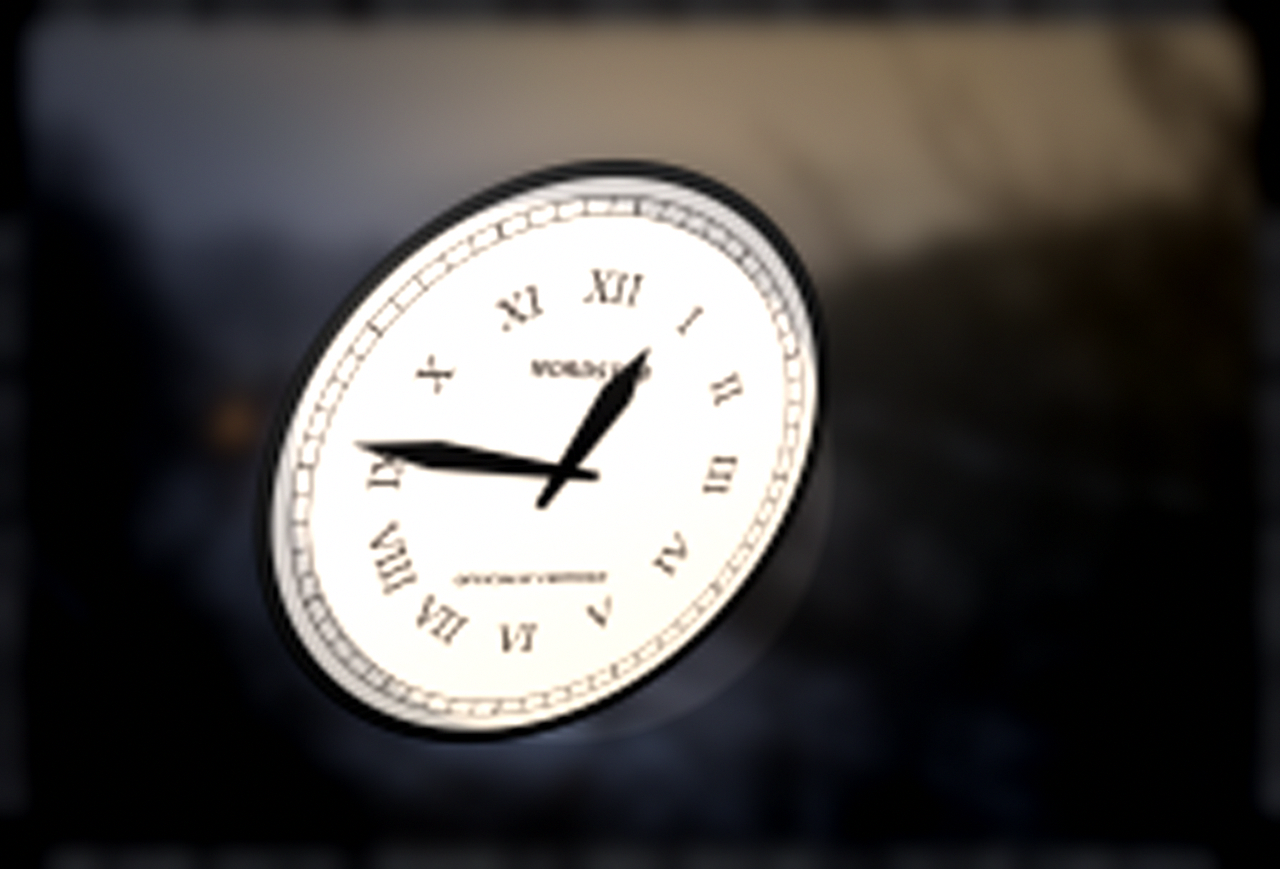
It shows {"hour": 12, "minute": 46}
